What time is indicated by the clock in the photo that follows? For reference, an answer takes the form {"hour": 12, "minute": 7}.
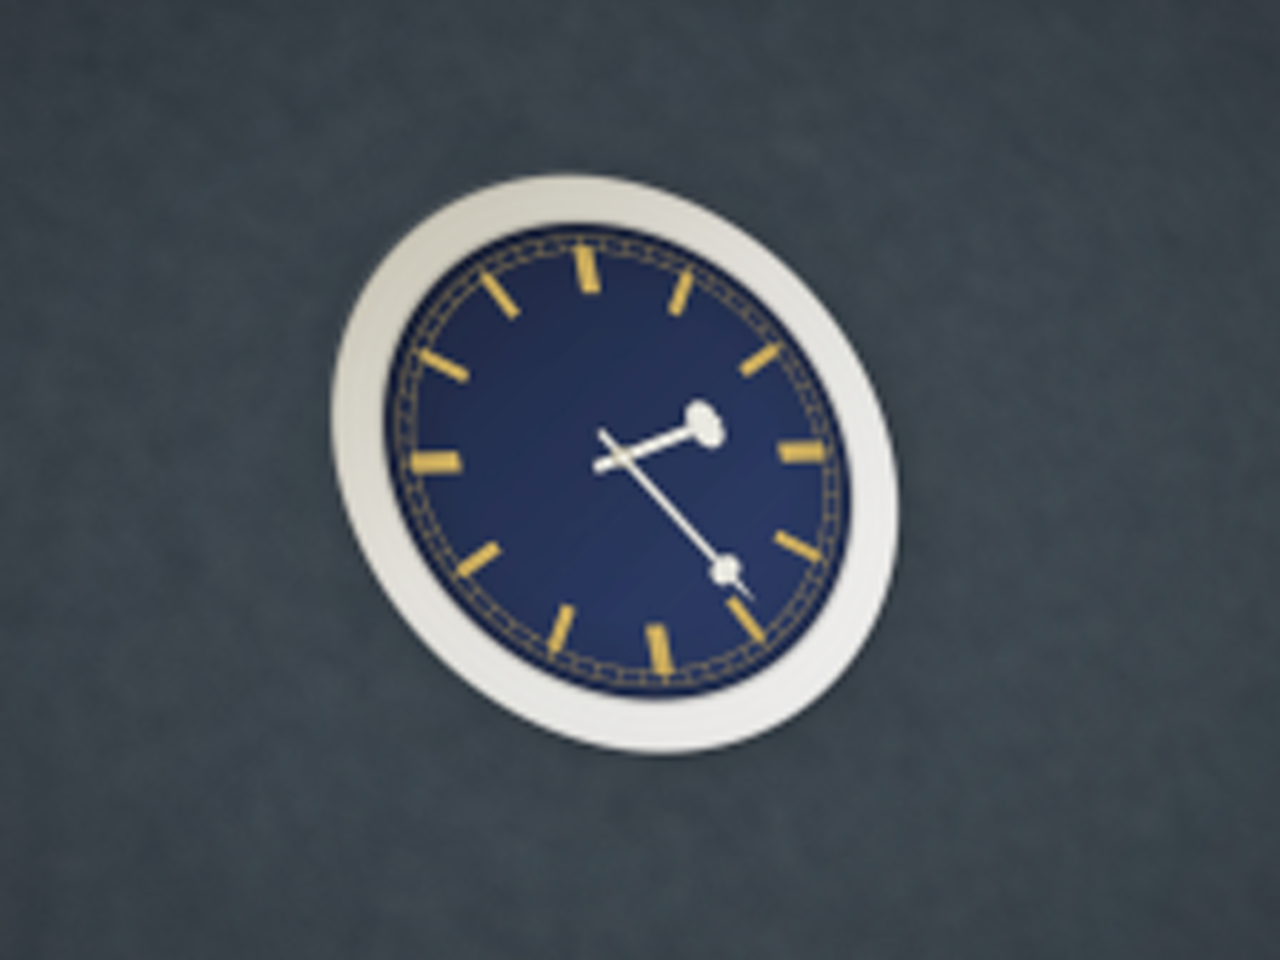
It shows {"hour": 2, "minute": 24}
